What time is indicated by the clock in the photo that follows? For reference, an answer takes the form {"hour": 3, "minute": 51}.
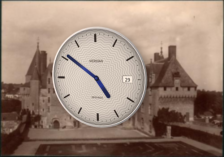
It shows {"hour": 4, "minute": 51}
